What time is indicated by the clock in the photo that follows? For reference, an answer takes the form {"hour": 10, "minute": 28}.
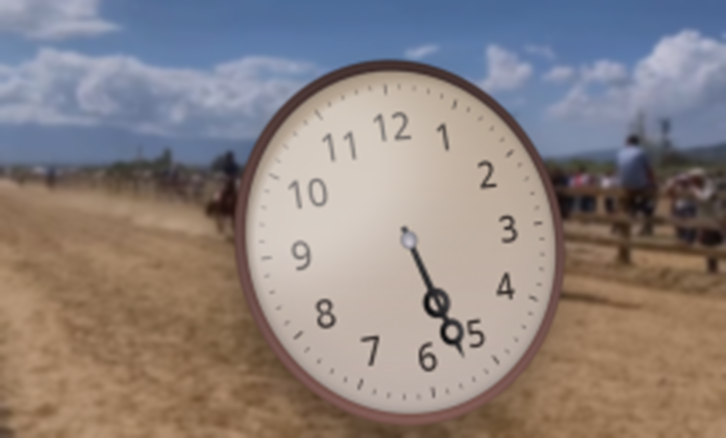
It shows {"hour": 5, "minute": 27}
